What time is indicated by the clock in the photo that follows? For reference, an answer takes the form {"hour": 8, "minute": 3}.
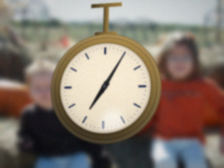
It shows {"hour": 7, "minute": 5}
